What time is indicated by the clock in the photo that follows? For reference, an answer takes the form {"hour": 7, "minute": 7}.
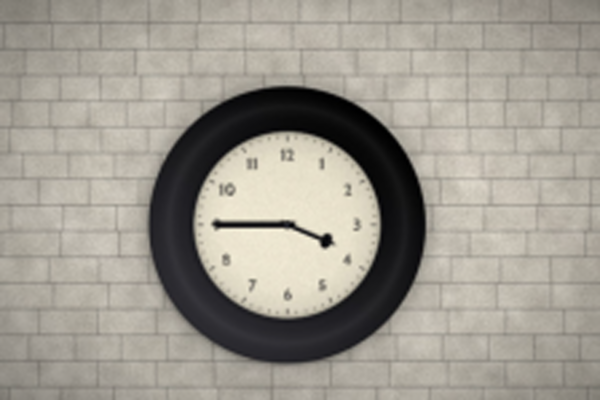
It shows {"hour": 3, "minute": 45}
